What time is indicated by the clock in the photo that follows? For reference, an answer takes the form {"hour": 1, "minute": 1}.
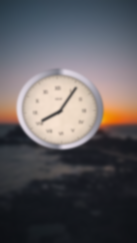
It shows {"hour": 8, "minute": 6}
